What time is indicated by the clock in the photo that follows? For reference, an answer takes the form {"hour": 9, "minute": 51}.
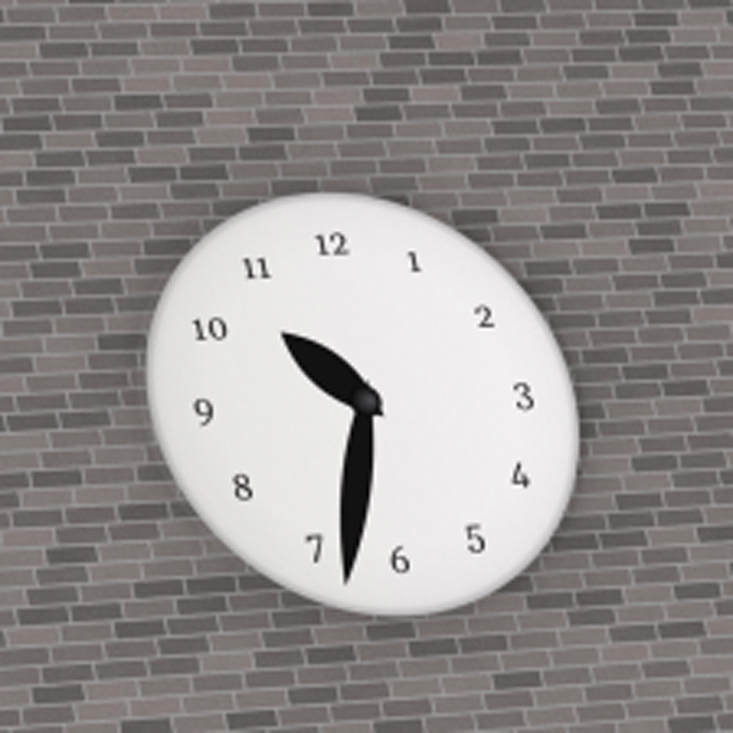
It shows {"hour": 10, "minute": 33}
